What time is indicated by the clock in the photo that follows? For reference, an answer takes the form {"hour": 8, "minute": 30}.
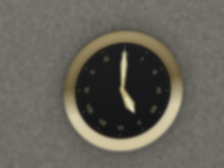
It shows {"hour": 5, "minute": 0}
